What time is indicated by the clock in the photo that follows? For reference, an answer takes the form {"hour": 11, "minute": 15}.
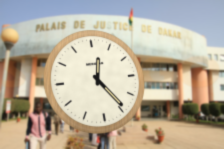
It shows {"hour": 12, "minute": 24}
